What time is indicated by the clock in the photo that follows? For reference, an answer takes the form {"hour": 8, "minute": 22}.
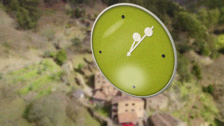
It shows {"hour": 1, "minute": 8}
